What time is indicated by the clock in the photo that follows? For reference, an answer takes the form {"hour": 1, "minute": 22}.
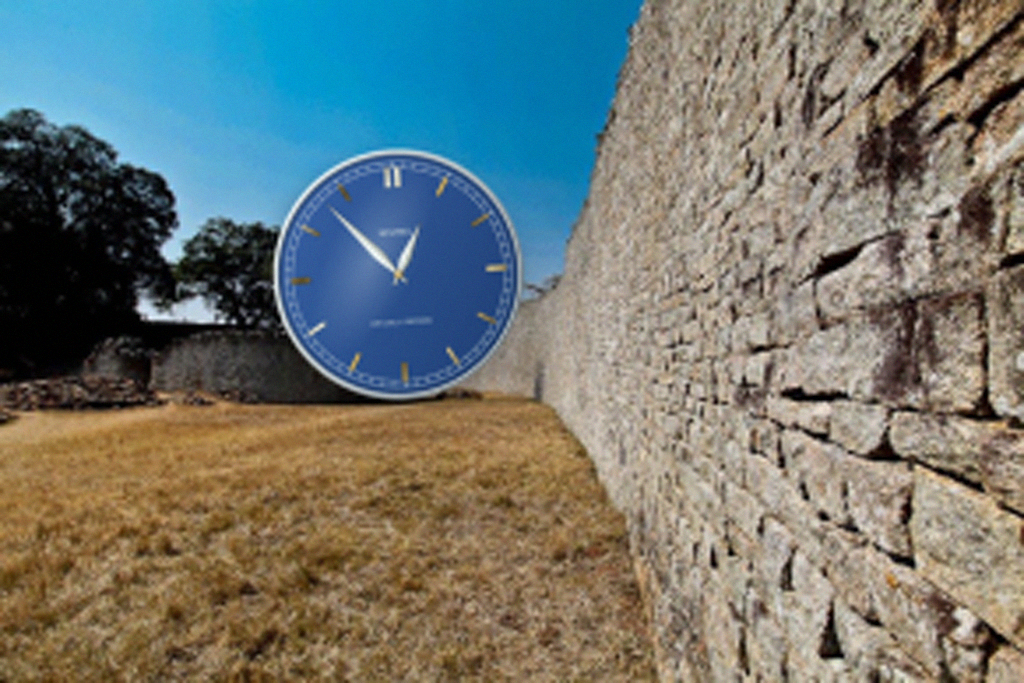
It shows {"hour": 12, "minute": 53}
